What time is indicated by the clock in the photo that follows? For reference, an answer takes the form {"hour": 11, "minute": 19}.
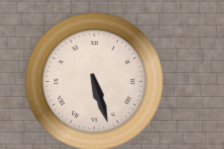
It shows {"hour": 5, "minute": 27}
